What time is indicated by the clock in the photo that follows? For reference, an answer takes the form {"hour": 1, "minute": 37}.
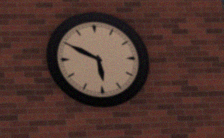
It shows {"hour": 5, "minute": 50}
